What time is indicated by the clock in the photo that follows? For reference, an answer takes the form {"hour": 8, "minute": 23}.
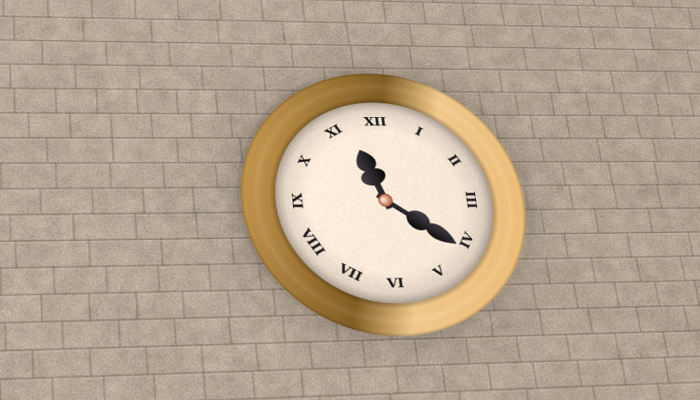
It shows {"hour": 11, "minute": 21}
